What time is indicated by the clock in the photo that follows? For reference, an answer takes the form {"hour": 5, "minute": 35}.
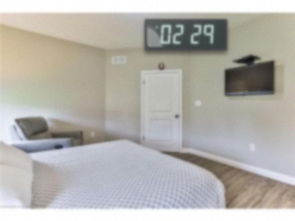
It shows {"hour": 2, "minute": 29}
